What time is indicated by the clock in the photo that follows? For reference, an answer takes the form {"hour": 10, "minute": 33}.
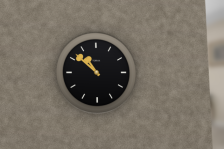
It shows {"hour": 10, "minute": 52}
